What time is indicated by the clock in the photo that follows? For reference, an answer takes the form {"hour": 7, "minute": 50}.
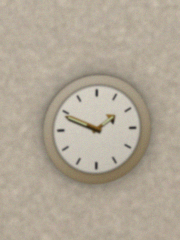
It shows {"hour": 1, "minute": 49}
